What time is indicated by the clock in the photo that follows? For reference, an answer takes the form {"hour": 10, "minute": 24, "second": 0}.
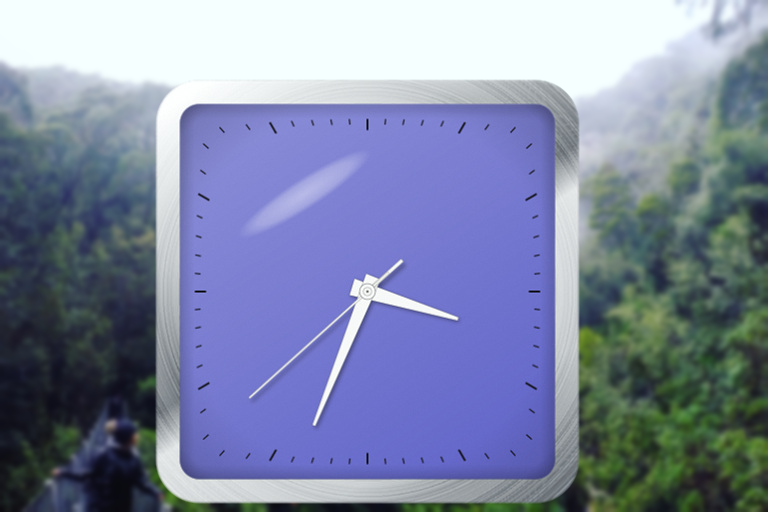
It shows {"hour": 3, "minute": 33, "second": 38}
